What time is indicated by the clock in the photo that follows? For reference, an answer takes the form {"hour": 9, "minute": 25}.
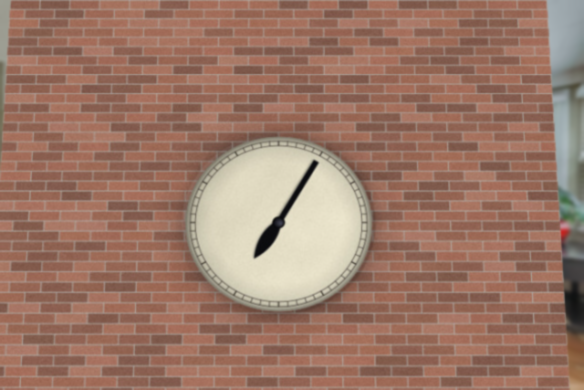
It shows {"hour": 7, "minute": 5}
